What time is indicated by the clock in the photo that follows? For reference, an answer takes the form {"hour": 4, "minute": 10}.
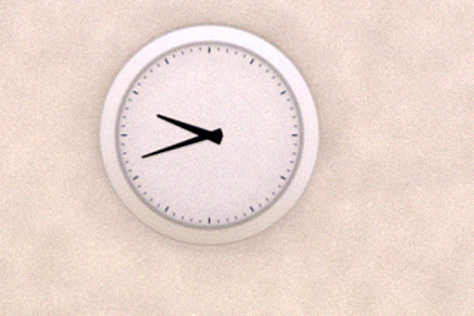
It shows {"hour": 9, "minute": 42}
